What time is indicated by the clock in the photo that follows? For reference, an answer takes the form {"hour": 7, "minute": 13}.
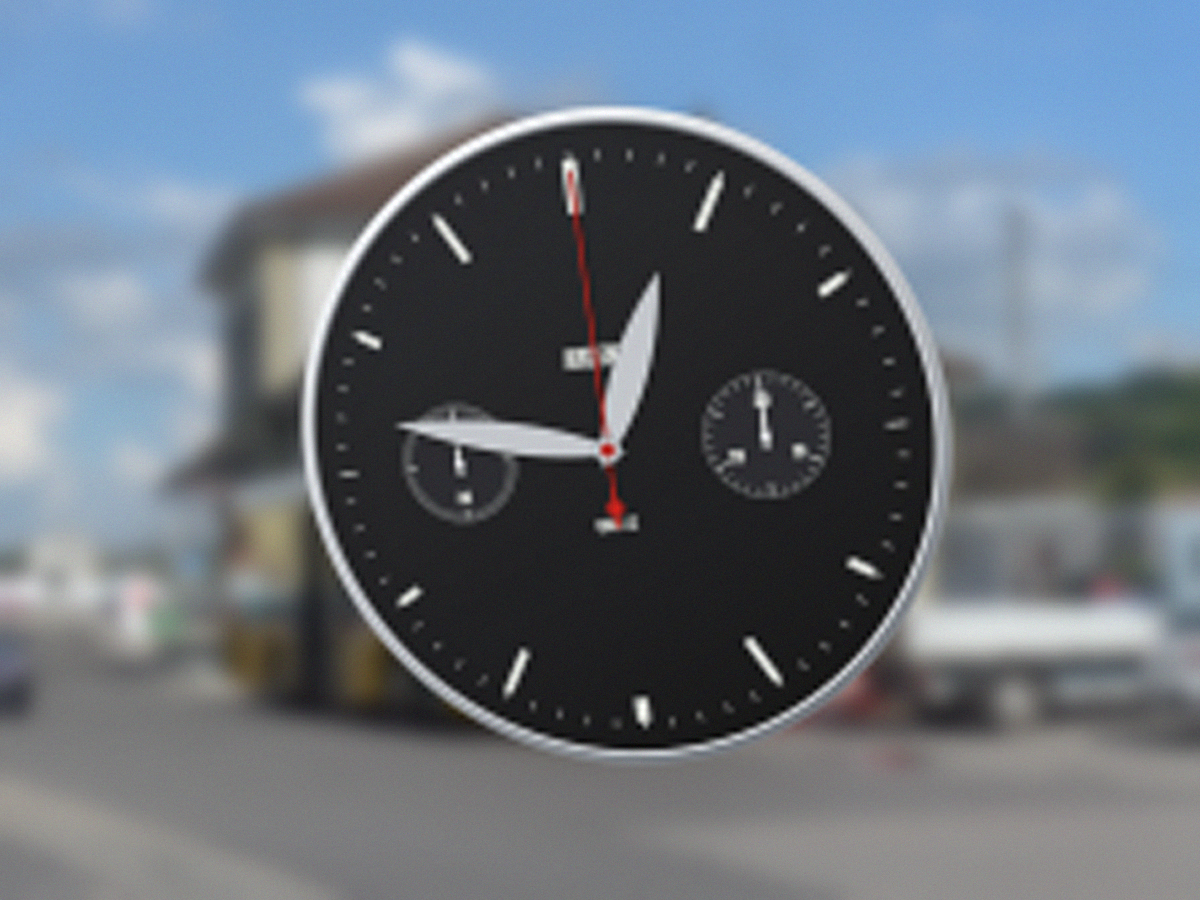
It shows {"hour": 12, "minute": 47}
